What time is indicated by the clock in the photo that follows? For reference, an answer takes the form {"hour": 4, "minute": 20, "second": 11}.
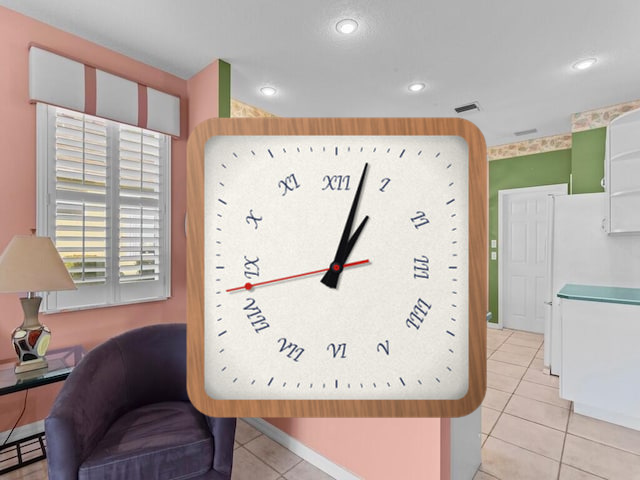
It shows {"hour": 1, "minute": 2, "second": 43}
